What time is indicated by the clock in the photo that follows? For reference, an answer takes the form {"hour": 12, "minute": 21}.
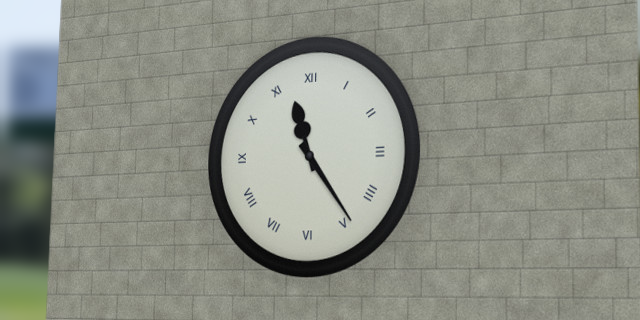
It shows {"hour": 11, "minute": 24}
